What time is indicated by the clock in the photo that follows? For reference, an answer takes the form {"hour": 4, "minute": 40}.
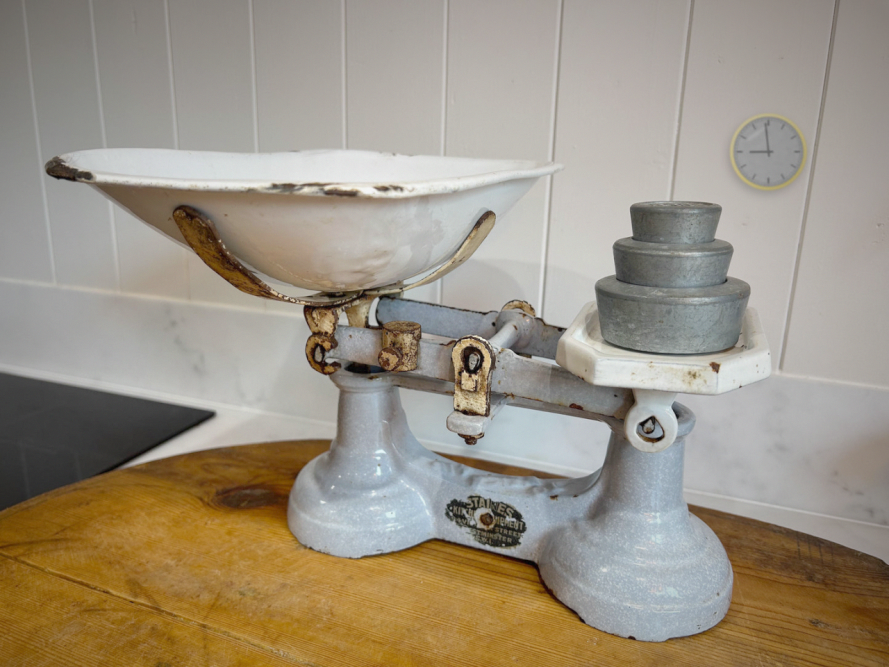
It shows {"hour": 8, "minute": 59}
